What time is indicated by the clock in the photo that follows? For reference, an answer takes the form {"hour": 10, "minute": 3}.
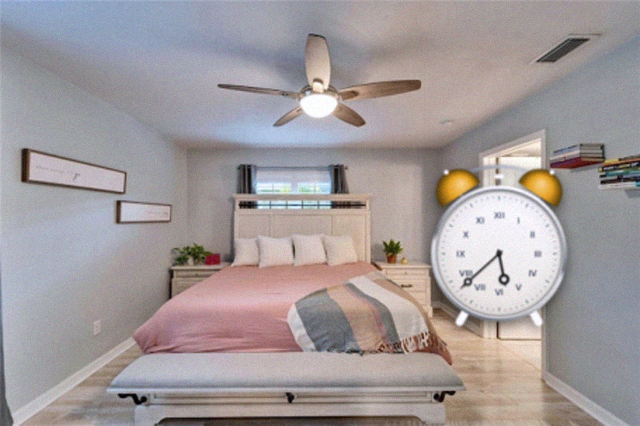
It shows {"hour": 5, "minute": 38}
